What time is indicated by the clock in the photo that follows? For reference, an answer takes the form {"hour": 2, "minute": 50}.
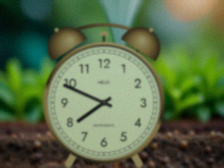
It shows {"hour": 7, "minute": 49}
